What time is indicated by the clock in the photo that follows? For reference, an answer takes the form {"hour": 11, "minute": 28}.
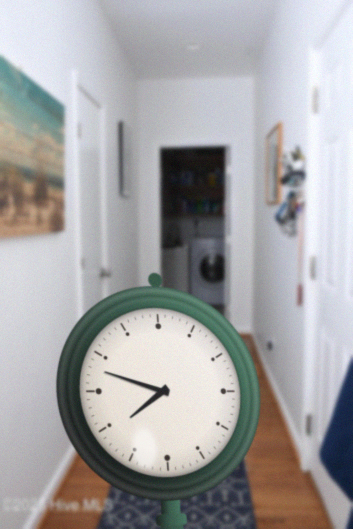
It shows {"hour": 7, "minute": 48}
